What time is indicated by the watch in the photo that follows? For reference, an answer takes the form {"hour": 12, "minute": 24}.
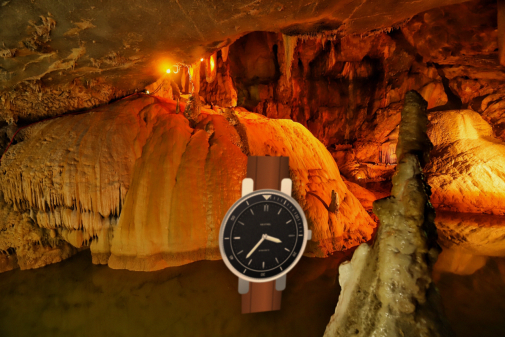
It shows {"hour": 3, "minute": 37}
